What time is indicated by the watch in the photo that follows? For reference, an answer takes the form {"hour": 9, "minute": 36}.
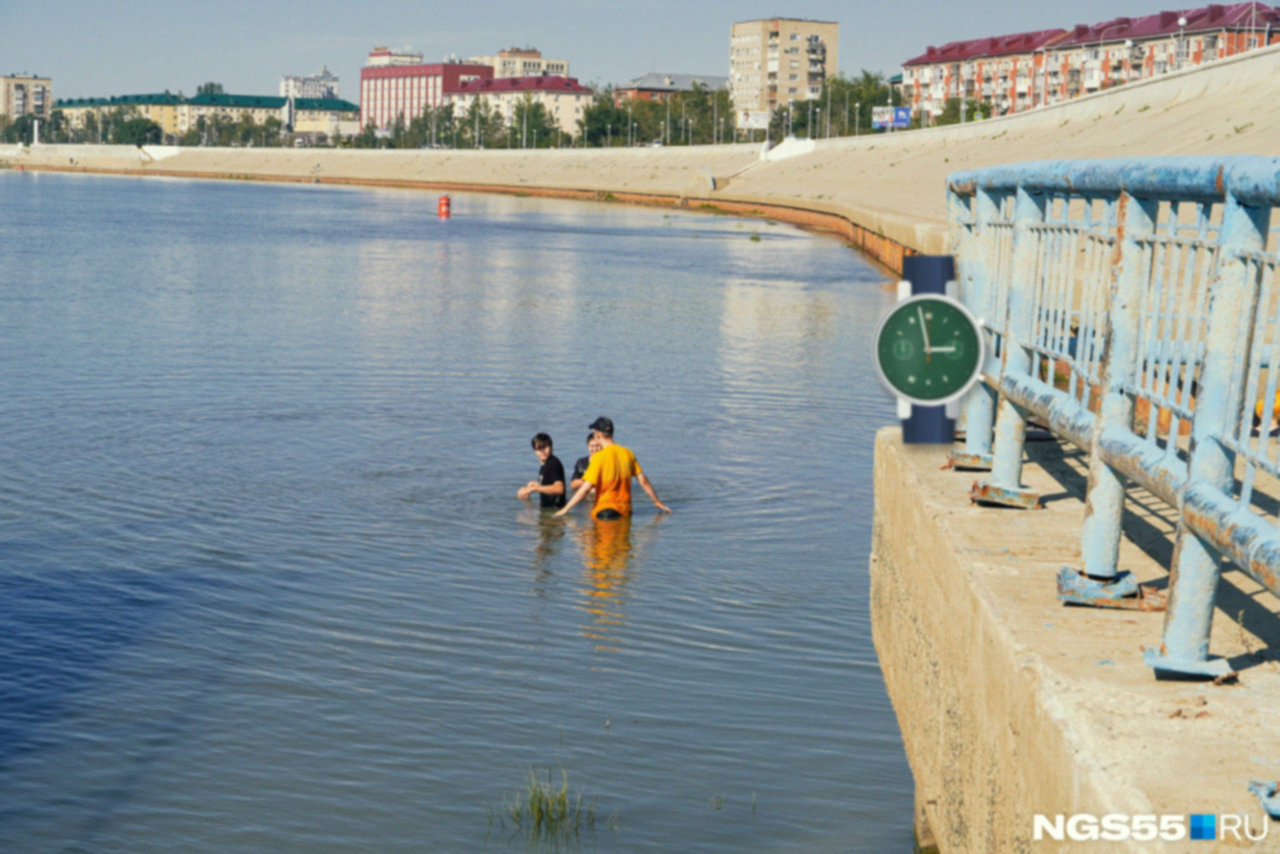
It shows {"hour": 2, "minute": 58}
